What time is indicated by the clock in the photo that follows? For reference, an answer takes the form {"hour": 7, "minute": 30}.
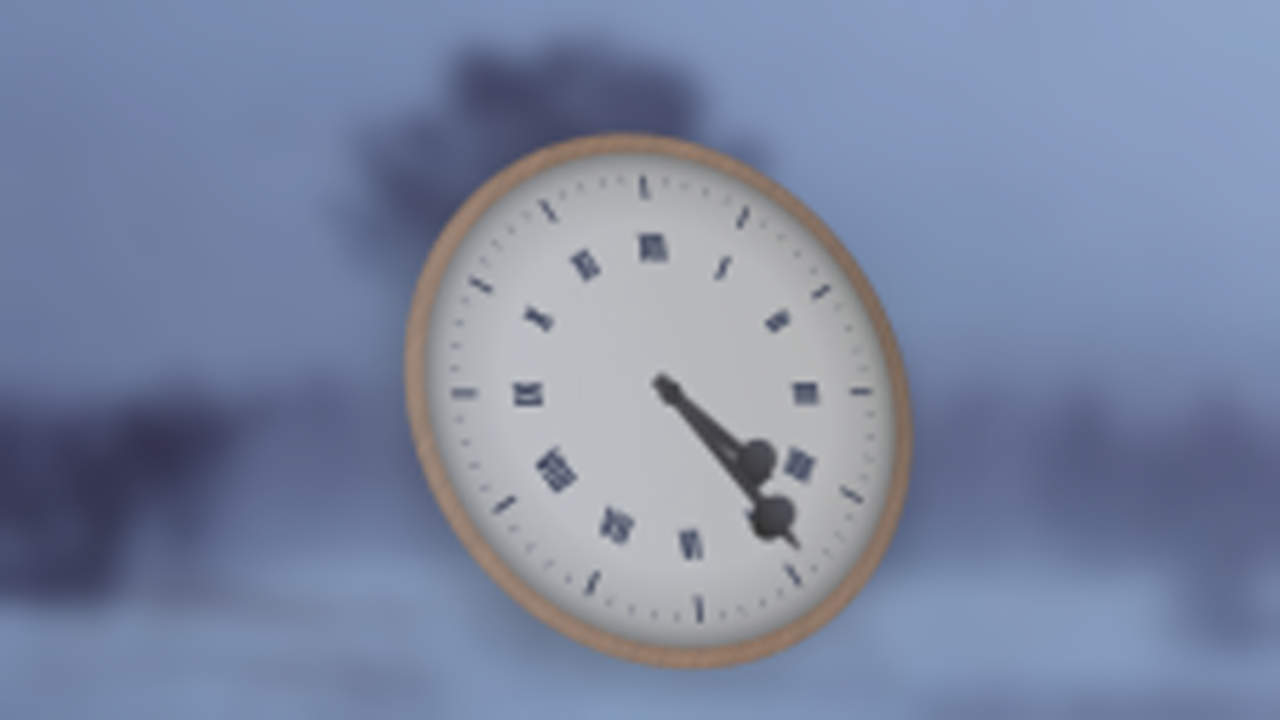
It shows {"hour": 4, "minute": 24}
